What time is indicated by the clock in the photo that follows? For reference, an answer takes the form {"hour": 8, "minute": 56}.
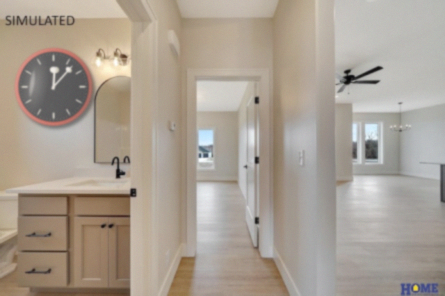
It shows {"hour": 12, "minute": 7}
